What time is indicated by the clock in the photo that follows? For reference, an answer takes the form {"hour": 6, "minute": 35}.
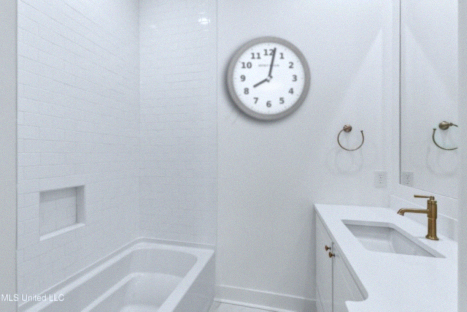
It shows {"hour": 8, "minute": 2}
